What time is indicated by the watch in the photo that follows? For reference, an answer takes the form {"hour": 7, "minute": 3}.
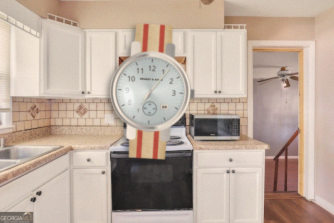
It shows {"hour": 7, "minute": 6}
